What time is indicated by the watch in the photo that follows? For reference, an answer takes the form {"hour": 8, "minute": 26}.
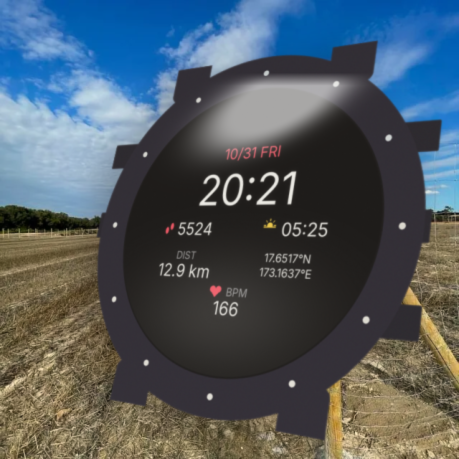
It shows {"hour": 20, "minute": 21}
